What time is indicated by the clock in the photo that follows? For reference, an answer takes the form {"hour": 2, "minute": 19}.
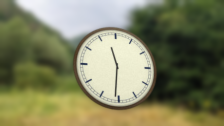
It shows {"hour": 11, "minute": 31}
